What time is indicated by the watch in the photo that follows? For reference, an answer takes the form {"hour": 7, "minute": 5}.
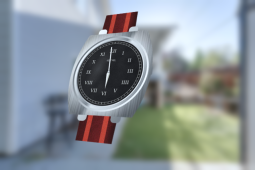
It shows {"hour": 5, "minute": 59}
